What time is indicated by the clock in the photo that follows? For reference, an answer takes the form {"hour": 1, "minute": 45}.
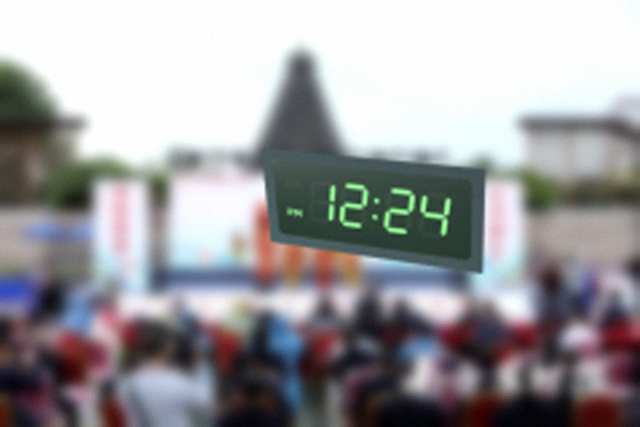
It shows {"hour": 12, "minute": 24}
